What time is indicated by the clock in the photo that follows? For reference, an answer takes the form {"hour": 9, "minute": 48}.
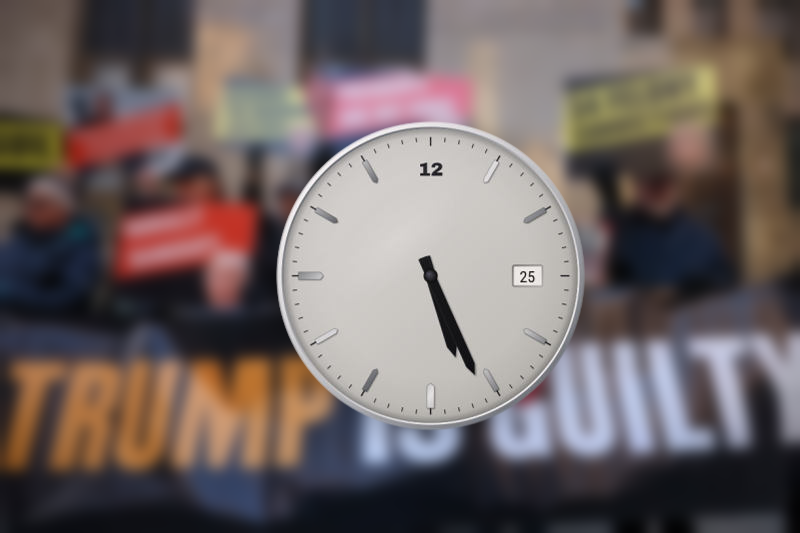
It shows {"hour": 5, "minute": 26}
